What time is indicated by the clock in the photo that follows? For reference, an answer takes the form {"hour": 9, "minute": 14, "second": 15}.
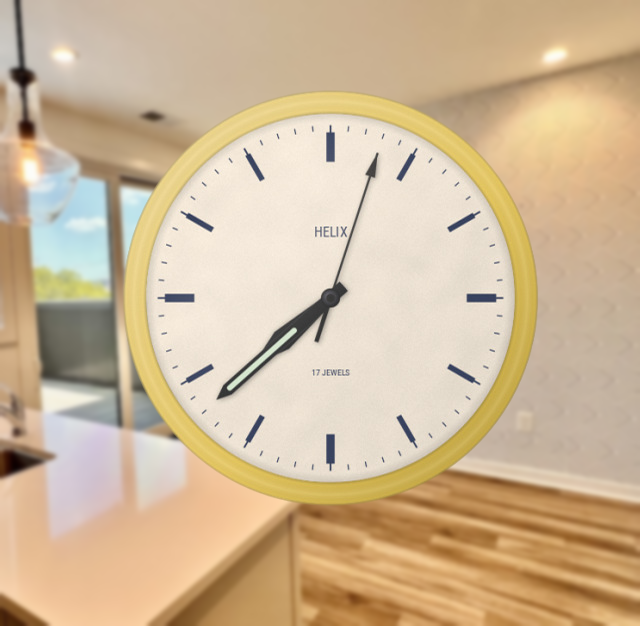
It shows {"hour": 7, "minute": 38, "second": 3}
